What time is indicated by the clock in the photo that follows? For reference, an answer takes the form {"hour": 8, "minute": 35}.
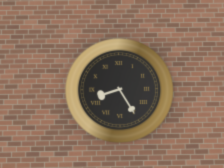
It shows {"hour": 8, "minute": 25}
